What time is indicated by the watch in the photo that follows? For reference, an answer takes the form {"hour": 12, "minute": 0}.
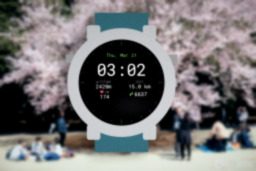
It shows {"hour": 3, "minute": 2}
